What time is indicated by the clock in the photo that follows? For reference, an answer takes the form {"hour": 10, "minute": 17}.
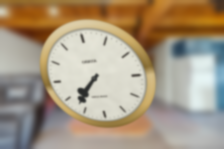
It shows {"hour": 7, "minute": 37}
